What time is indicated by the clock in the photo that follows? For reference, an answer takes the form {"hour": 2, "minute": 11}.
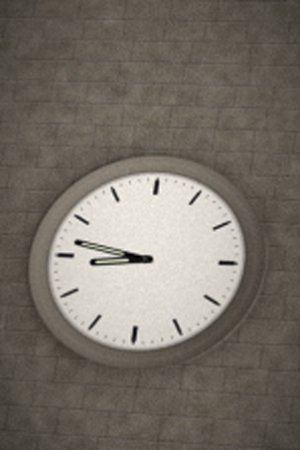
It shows {"hour": 8, "minute": 47}
